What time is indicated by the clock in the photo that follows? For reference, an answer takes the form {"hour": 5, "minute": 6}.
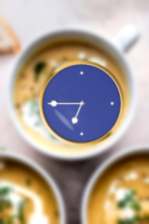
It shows {"hour": 6, "minute": 45}
